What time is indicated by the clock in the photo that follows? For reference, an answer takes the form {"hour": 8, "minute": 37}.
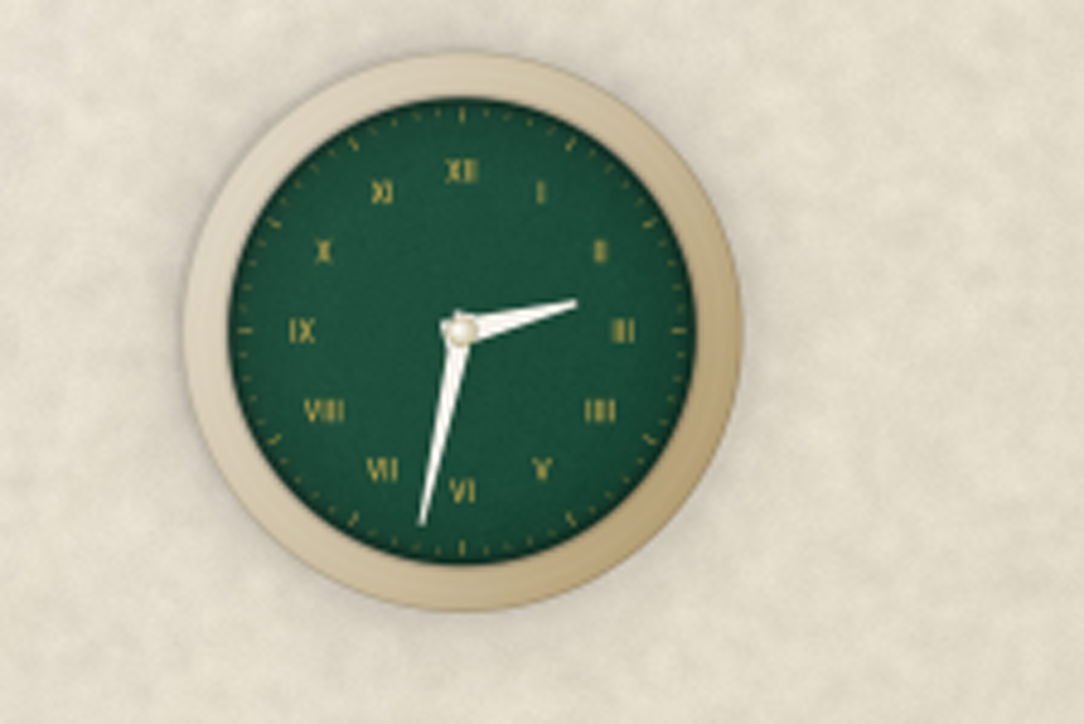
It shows {"hour": 2, "minute": 32}
